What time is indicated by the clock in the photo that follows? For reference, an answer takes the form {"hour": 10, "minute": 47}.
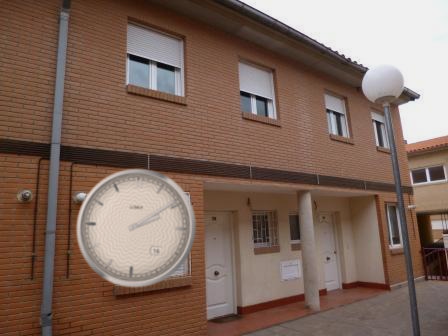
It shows {"hour": 2, "minute": 9}
